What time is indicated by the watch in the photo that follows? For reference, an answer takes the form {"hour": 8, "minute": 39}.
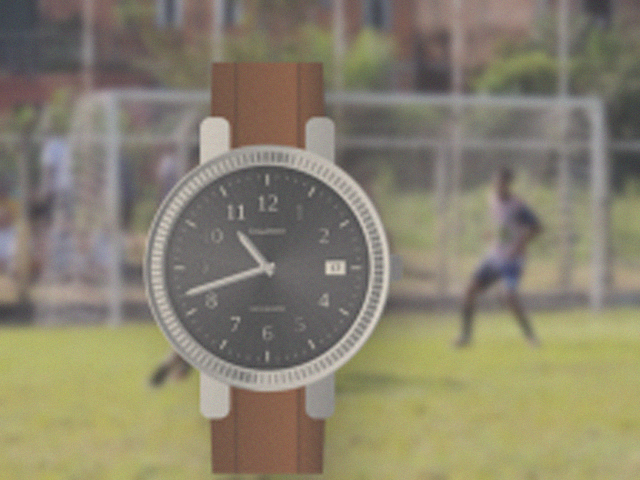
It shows {"hour": 10, "minute": 42}
